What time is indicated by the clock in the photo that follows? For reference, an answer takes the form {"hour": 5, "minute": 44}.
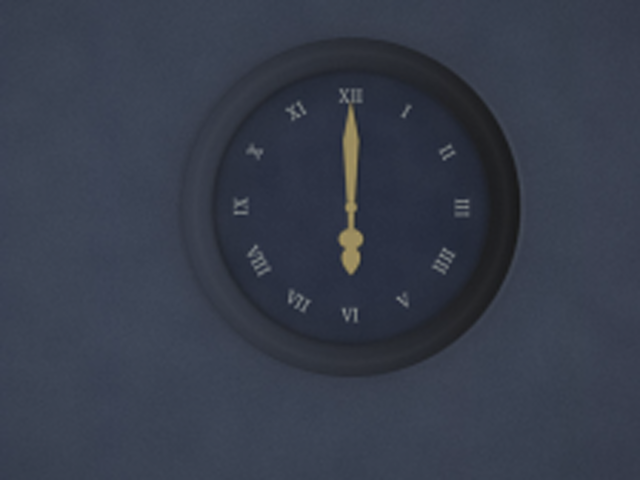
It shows {"hour": 6, "minute": 0}
